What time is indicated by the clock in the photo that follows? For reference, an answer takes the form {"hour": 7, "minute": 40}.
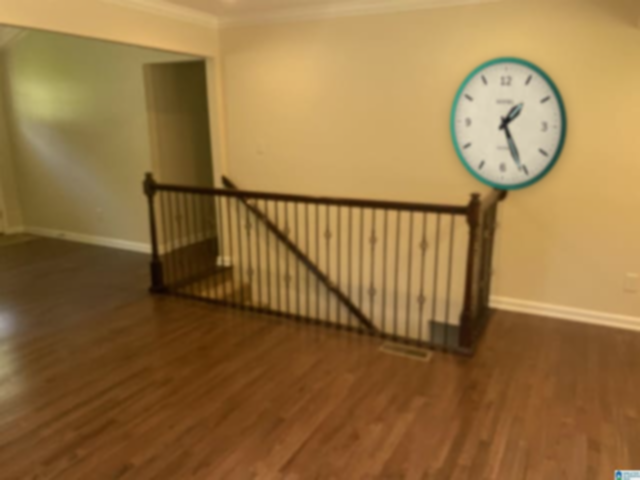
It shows {"hour": 1, "minute": 26}
